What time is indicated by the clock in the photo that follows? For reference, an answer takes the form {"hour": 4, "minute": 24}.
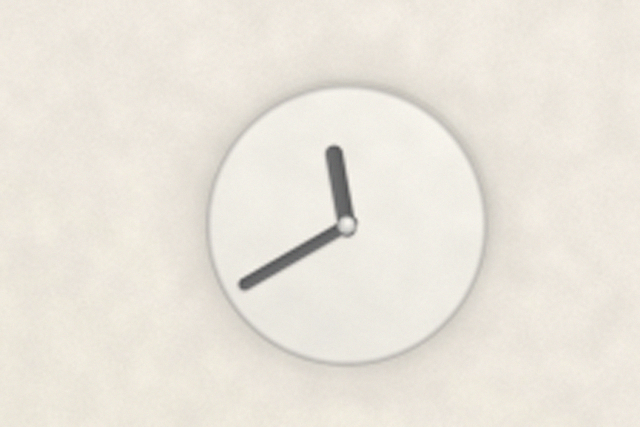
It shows {"hour": 11, "minute": 40}
